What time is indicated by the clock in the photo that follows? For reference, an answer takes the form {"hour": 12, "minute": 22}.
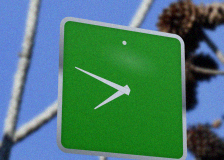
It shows {"hour": 7, "minute": 48}
